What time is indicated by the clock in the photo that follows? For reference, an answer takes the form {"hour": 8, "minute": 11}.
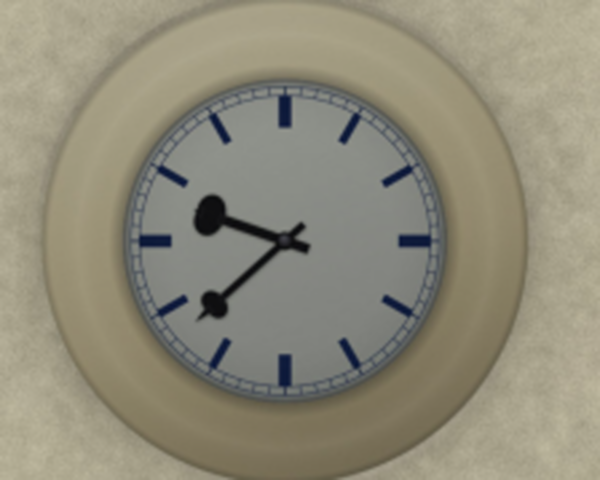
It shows {"hour": 9, "minute": 38}
